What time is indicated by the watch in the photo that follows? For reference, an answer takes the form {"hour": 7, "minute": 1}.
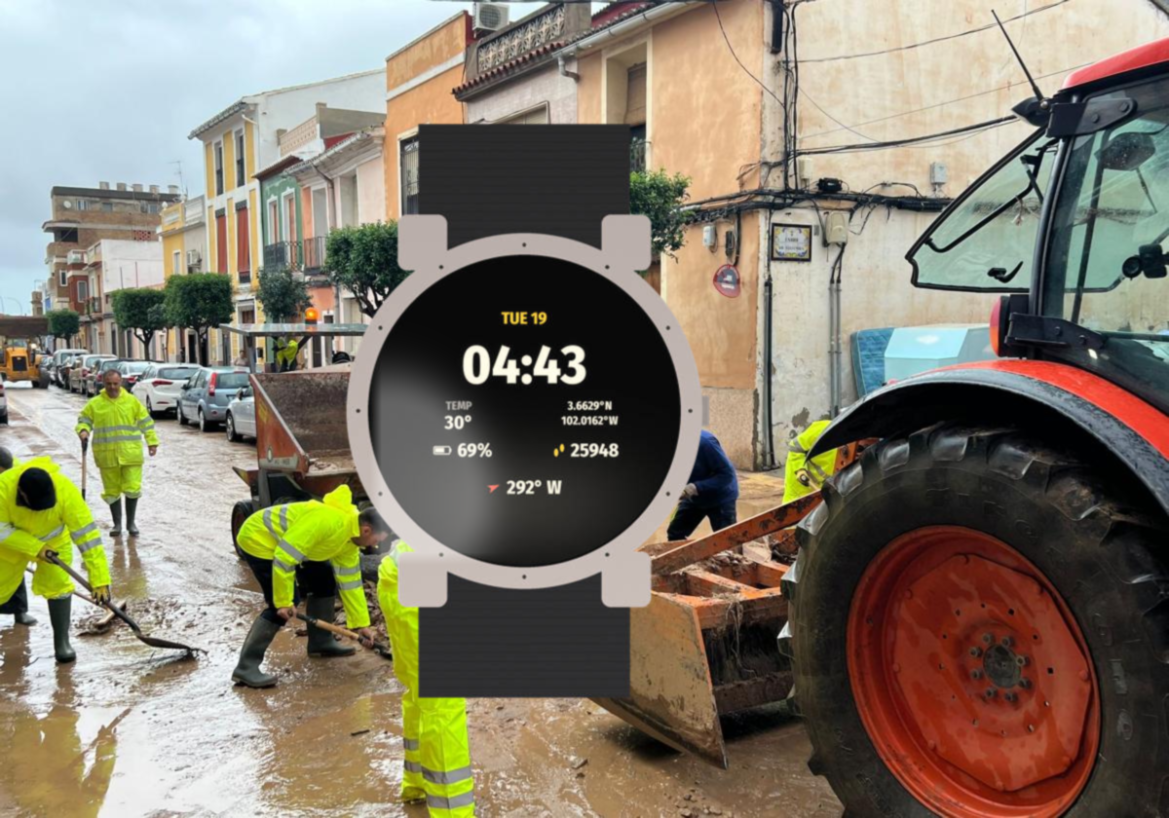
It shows {"hour": 4, "minute": 43}
